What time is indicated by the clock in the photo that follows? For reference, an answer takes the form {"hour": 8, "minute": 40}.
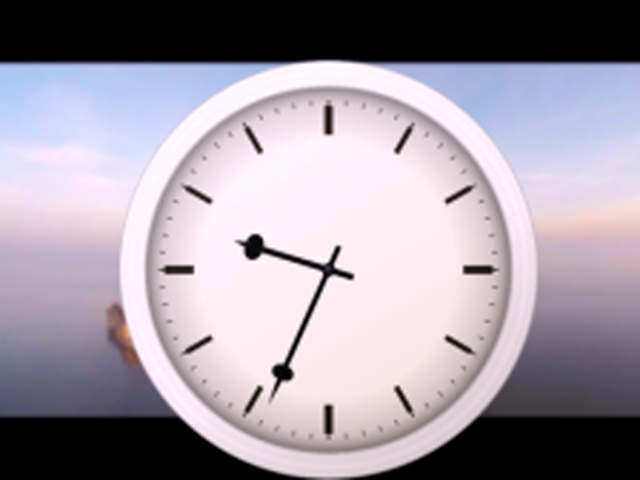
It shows {"hour": 9, "minute": 34}
